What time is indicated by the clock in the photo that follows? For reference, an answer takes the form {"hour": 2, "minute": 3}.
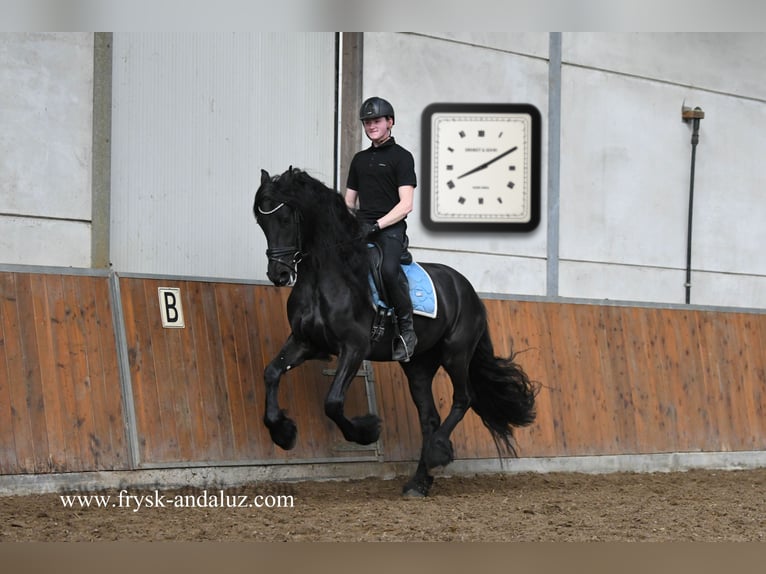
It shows {"hour": 8, "minute": 10}
